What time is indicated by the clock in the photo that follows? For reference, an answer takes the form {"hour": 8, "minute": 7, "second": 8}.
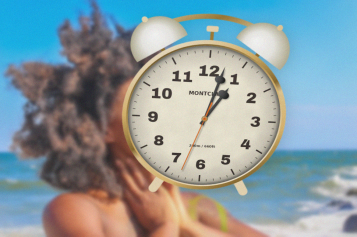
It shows {"hour": 1, "minute": 2, "second": 33}
